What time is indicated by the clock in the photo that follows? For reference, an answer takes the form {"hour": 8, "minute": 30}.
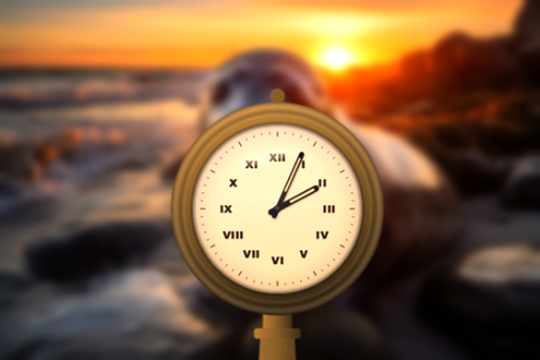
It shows {"hour": 2, "minute": 4}
